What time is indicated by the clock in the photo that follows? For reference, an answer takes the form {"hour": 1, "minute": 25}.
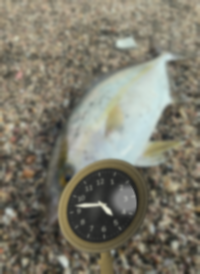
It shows {"hour": 4, "minute": 47}
